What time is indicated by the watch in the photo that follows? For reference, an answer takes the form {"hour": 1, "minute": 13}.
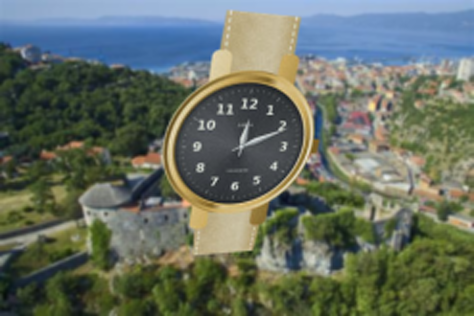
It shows {"hour": 12, "minute": 11}
